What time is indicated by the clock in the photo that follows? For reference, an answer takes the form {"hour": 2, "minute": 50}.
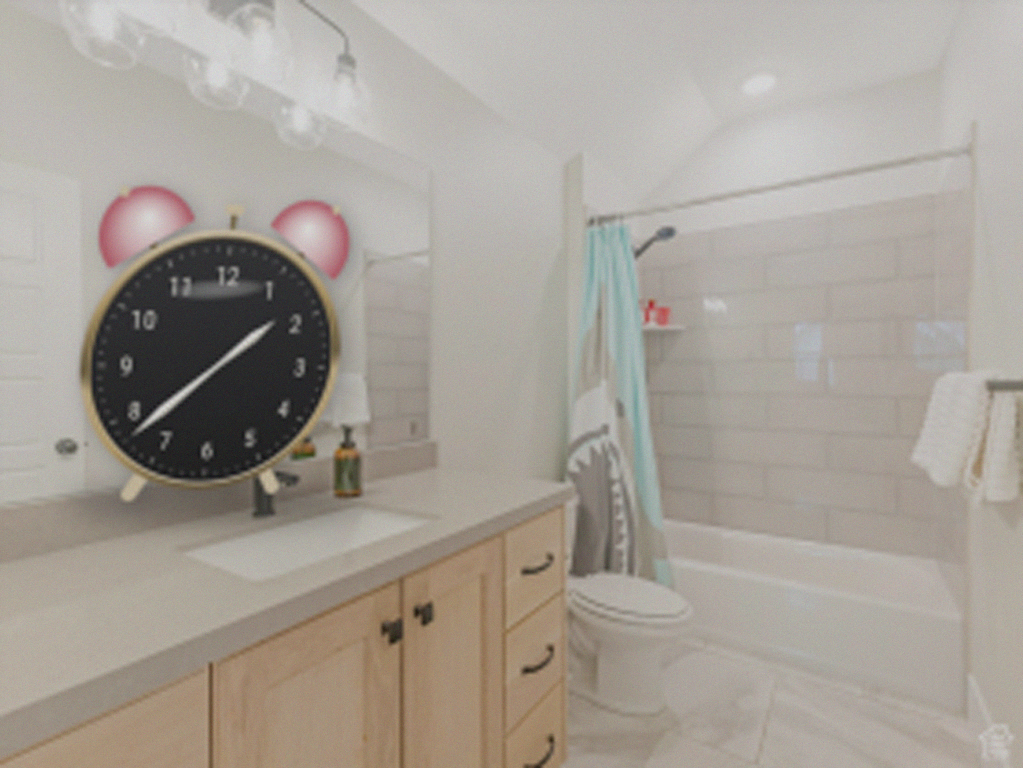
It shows {"hour": 1, "minute": 38}
